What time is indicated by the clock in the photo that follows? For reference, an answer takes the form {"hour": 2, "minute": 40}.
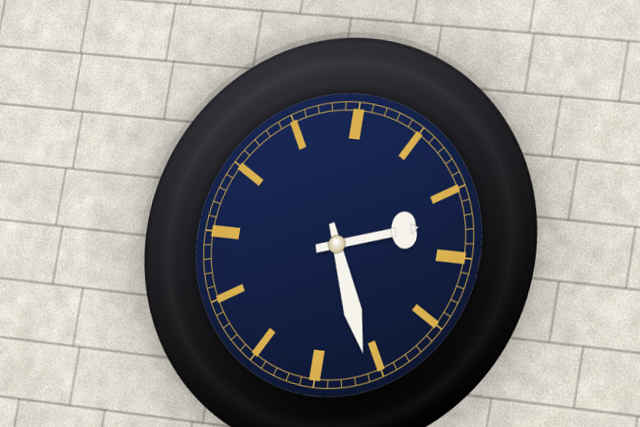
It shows {"hour": 2, "minute": 26}
